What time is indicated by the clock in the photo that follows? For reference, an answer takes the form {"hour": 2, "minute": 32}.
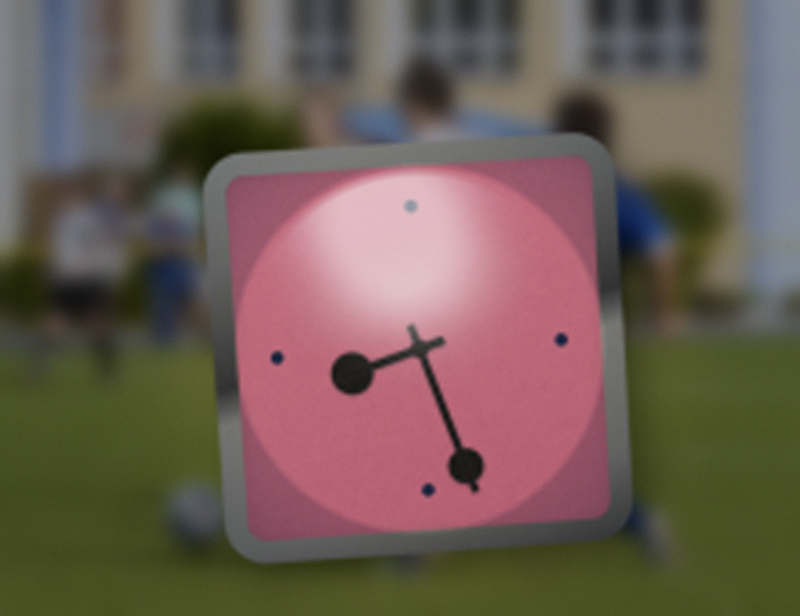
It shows {"hour": 8, "minute": 27}
